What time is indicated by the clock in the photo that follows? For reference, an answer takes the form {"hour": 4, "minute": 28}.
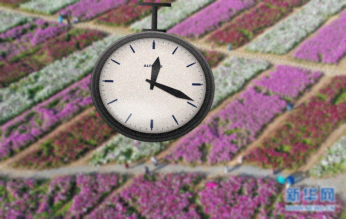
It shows {"hour": 12, "minute": 19}
